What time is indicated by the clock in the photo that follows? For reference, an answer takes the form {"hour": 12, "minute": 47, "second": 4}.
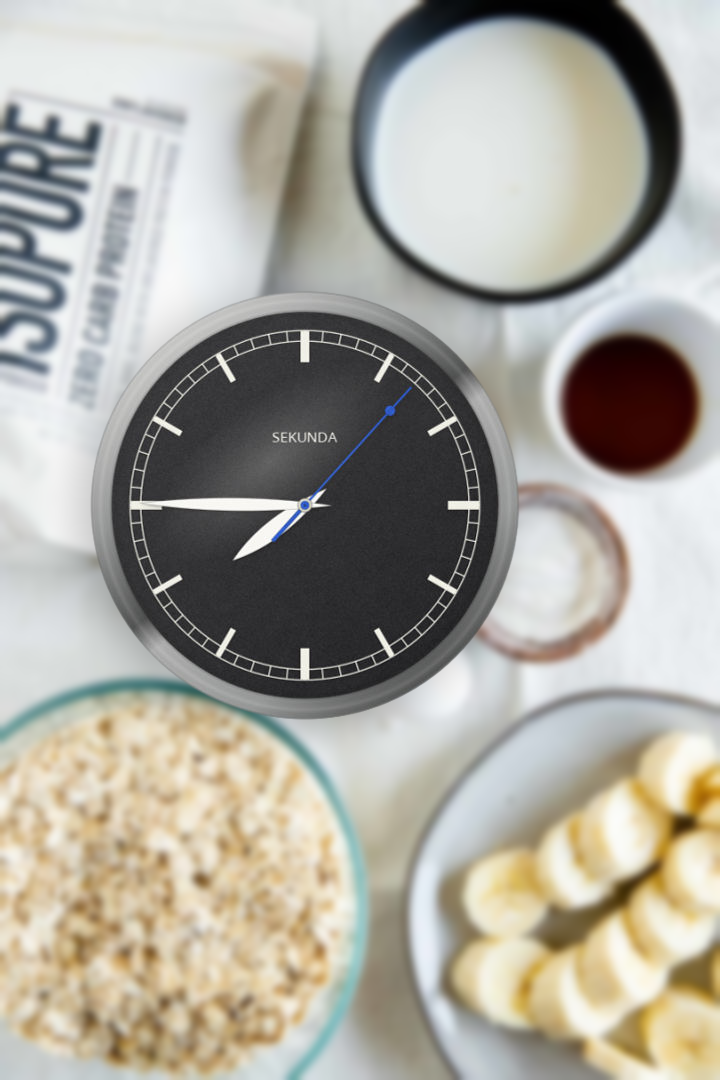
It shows {"hour": 7, "minute": 45, "second": 7}
